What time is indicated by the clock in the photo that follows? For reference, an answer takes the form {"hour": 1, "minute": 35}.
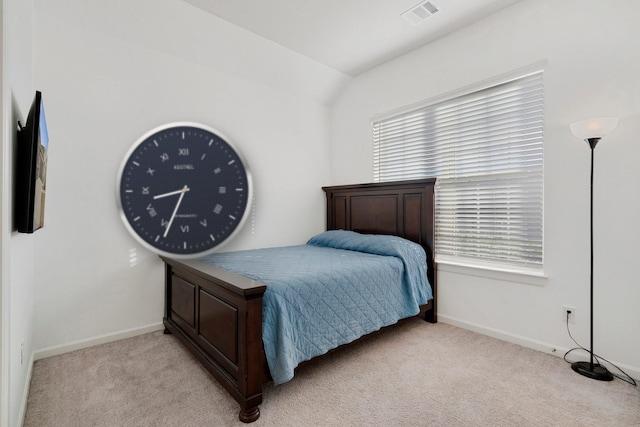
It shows {"hour": 8, "minute": 34}
